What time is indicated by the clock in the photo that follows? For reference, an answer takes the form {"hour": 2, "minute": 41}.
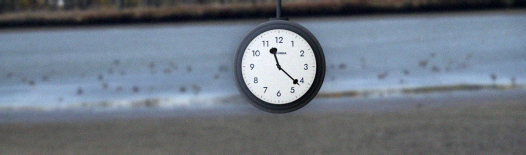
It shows {"hour": 11, "minute": 22}
